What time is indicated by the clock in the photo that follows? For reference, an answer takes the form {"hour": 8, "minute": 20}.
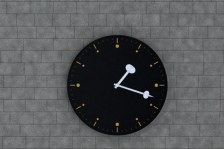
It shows {"hour": 1, "minute": 18}
